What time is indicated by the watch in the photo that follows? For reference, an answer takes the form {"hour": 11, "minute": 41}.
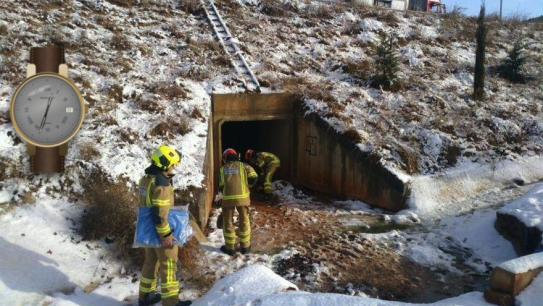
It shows {"hour": 12, "minute": 33}
